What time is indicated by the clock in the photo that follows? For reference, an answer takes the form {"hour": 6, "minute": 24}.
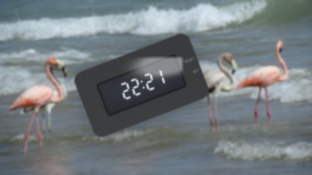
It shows {"hour": 22, "minute": 21}
